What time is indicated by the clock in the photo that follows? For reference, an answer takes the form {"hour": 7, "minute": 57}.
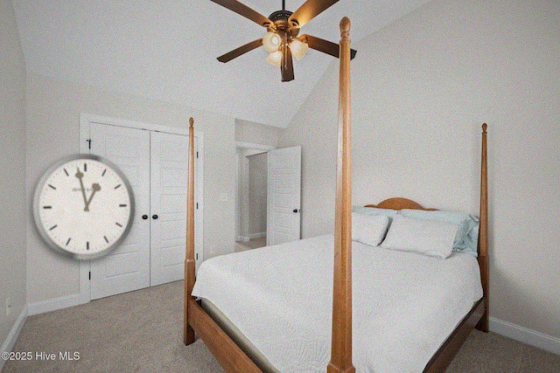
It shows {"hour": 12, "minute": 58}
